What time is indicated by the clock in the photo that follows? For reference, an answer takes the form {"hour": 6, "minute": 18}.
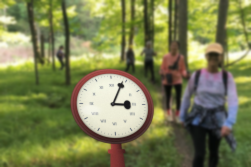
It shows {"hour": 3, "minute": 4}
